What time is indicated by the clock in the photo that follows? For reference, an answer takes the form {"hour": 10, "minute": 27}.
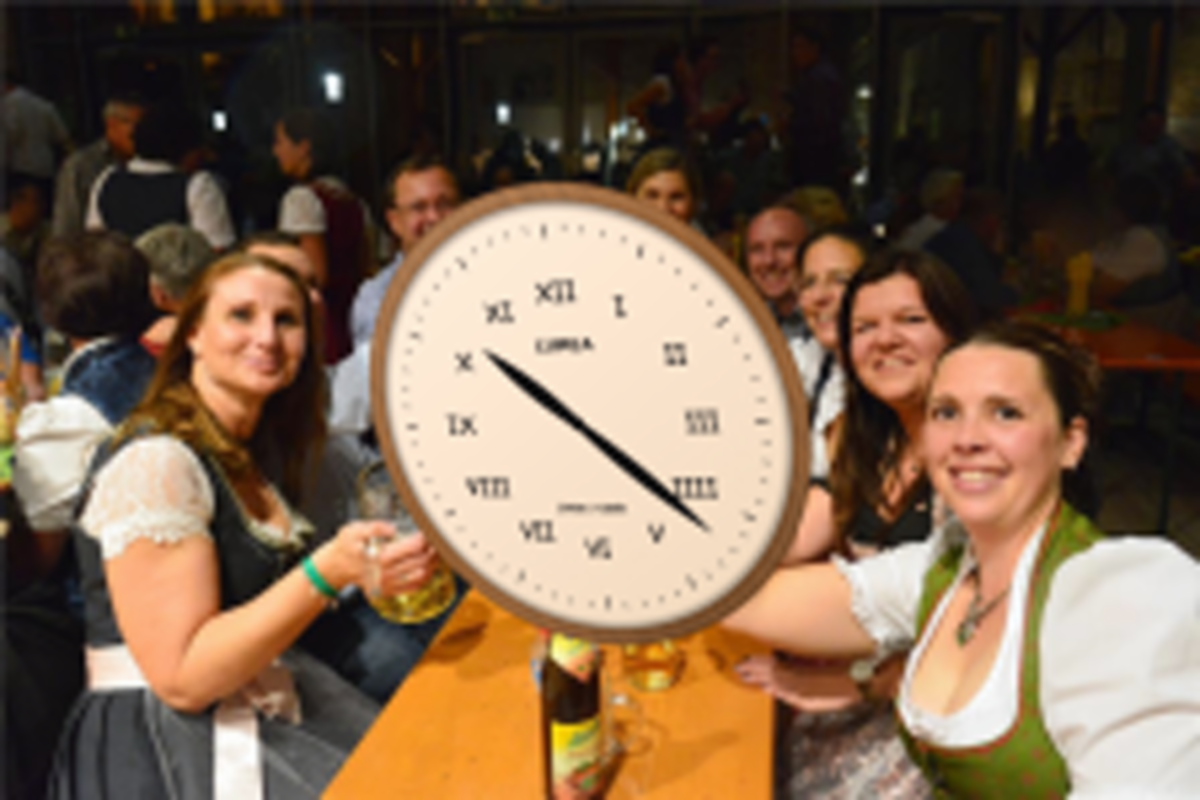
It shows {"hour": 10, "minute": 22}
